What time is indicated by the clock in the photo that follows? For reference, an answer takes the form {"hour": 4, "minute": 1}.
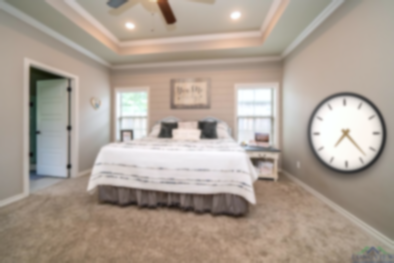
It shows {"hour": 7, "minute": 23}
